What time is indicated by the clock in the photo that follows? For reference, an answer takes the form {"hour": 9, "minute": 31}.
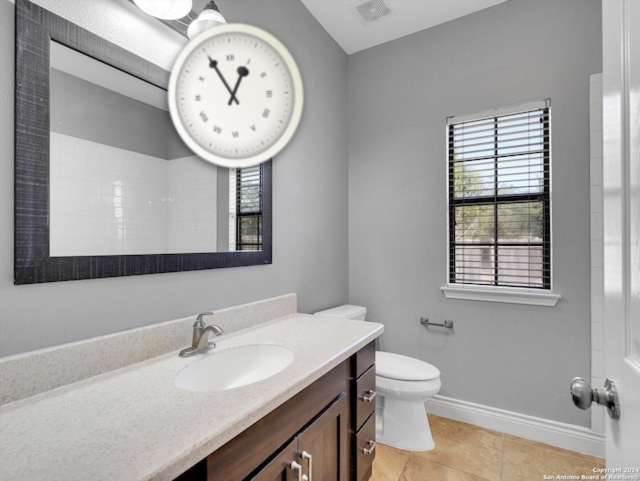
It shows {"hour": 12, "minute": 55}
